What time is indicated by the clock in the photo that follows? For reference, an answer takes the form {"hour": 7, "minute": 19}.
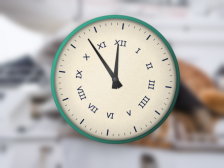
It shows {"hour": 11, "minute": 53}
